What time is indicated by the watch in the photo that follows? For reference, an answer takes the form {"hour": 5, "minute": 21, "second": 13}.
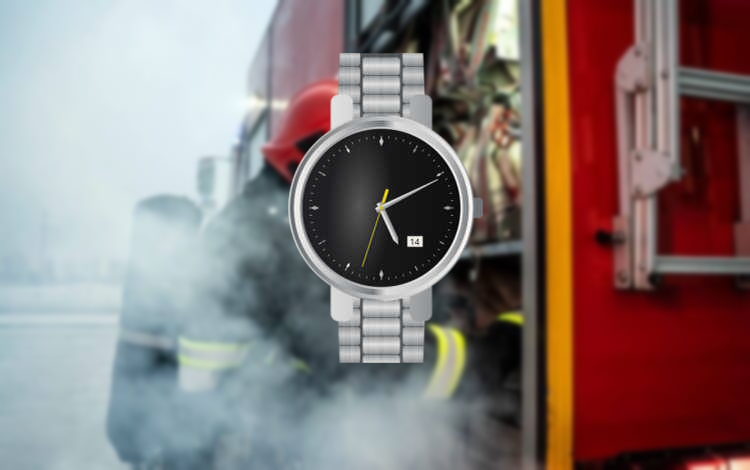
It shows {"hour": 5, "minute": 10, "second": 33}
